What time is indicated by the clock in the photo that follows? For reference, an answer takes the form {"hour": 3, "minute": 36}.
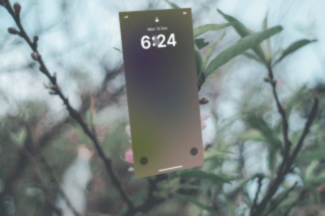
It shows {"hour": 6, "minute": 24}
